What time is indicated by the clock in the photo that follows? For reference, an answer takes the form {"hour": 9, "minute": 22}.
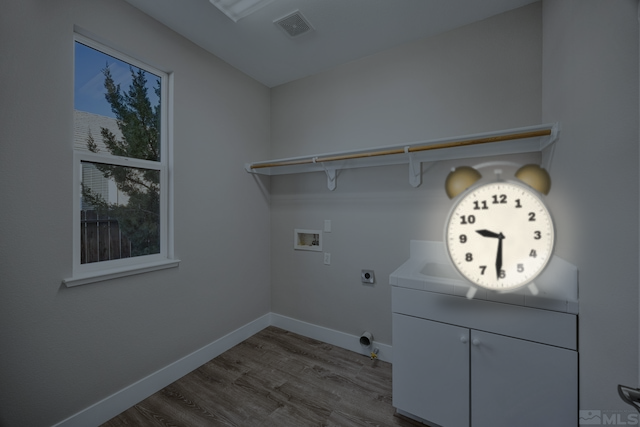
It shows {"hour": 9, "minute": 31}
